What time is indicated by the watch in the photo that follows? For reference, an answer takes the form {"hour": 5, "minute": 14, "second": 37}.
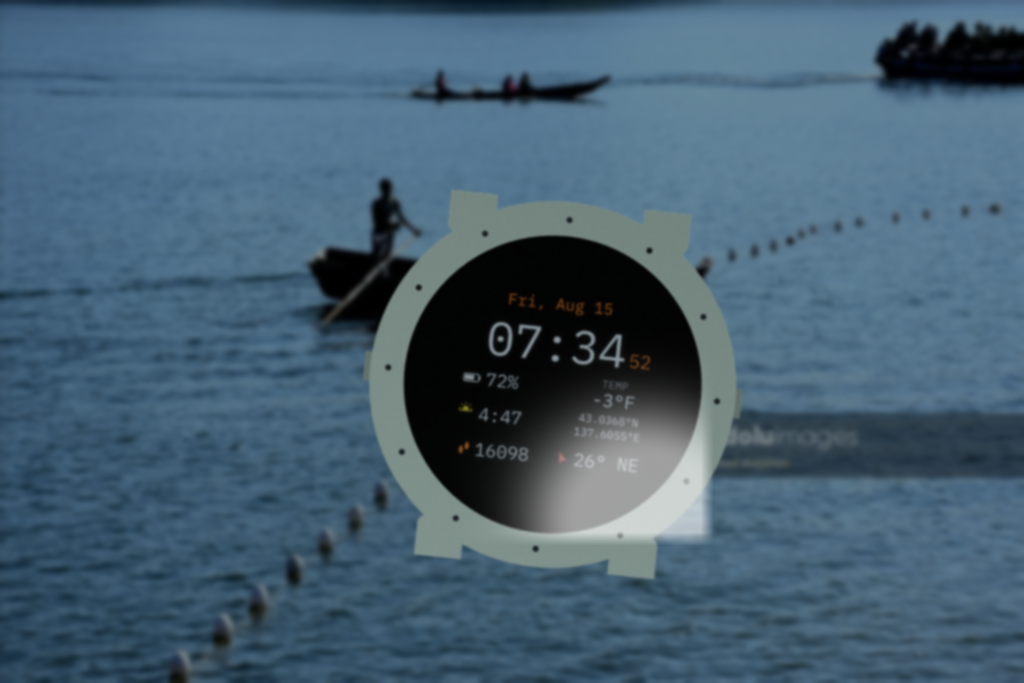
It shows {"hour": 7, "minute": 34, "second": 52}
